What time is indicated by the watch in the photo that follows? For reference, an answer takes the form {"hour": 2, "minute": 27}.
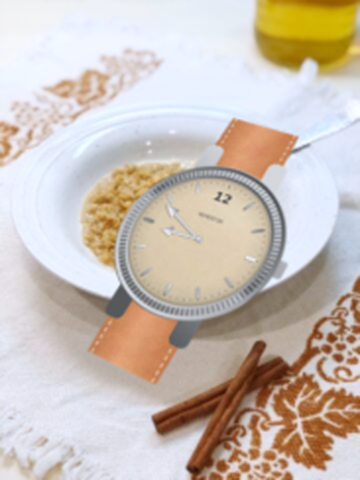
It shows {"hour": 8, "minute": 49}
